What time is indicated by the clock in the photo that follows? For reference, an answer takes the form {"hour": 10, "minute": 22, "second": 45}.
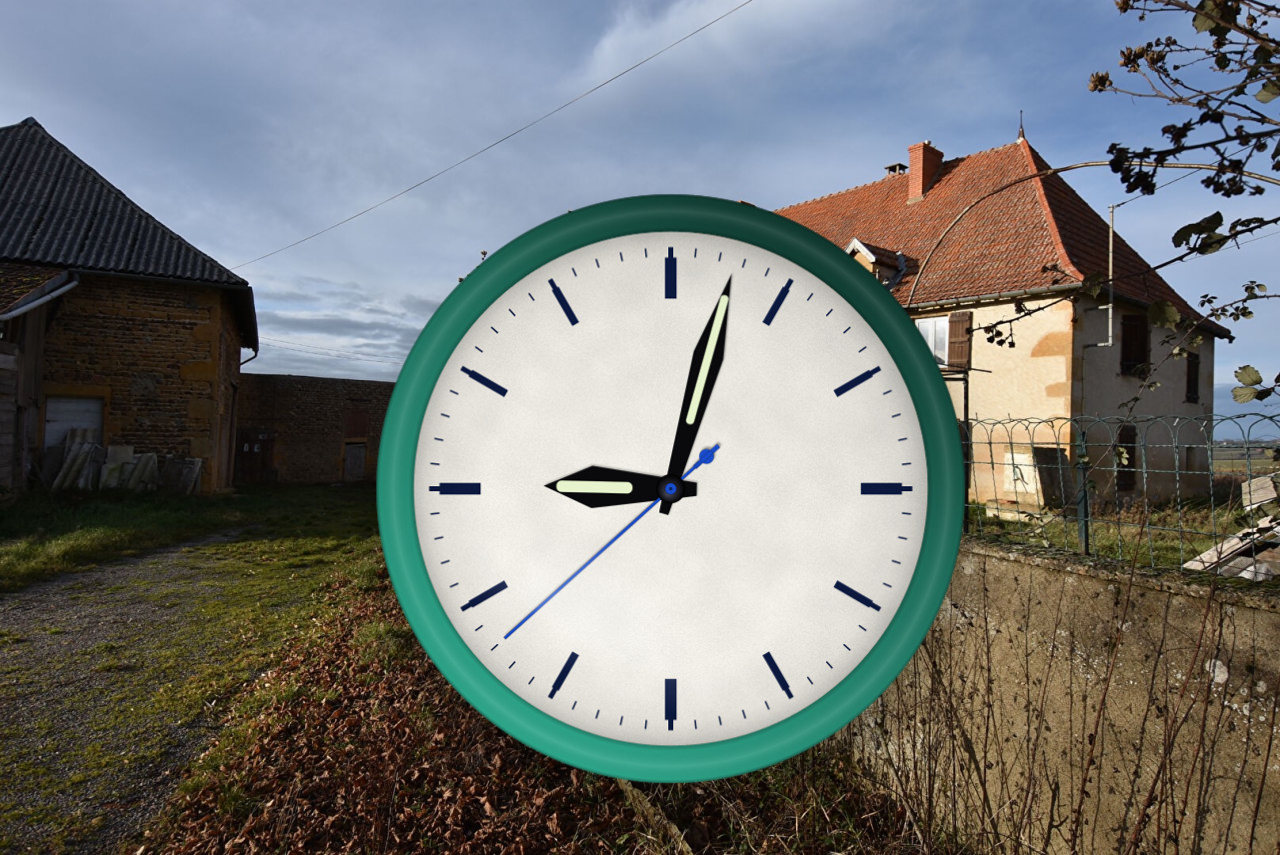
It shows {"hour": 9, "minute": 2, "second": 38}
